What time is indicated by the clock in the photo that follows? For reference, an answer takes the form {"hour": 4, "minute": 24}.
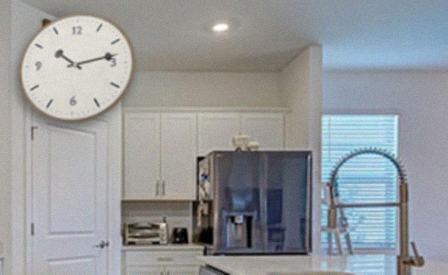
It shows {"hour": 10, "minute": 13}
